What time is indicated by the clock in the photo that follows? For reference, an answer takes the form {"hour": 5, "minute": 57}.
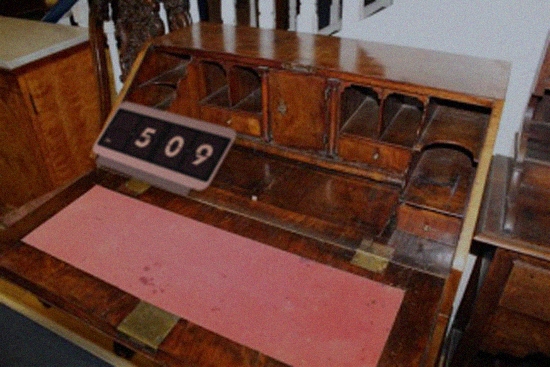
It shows {"hour": 5, "minute": 9}
